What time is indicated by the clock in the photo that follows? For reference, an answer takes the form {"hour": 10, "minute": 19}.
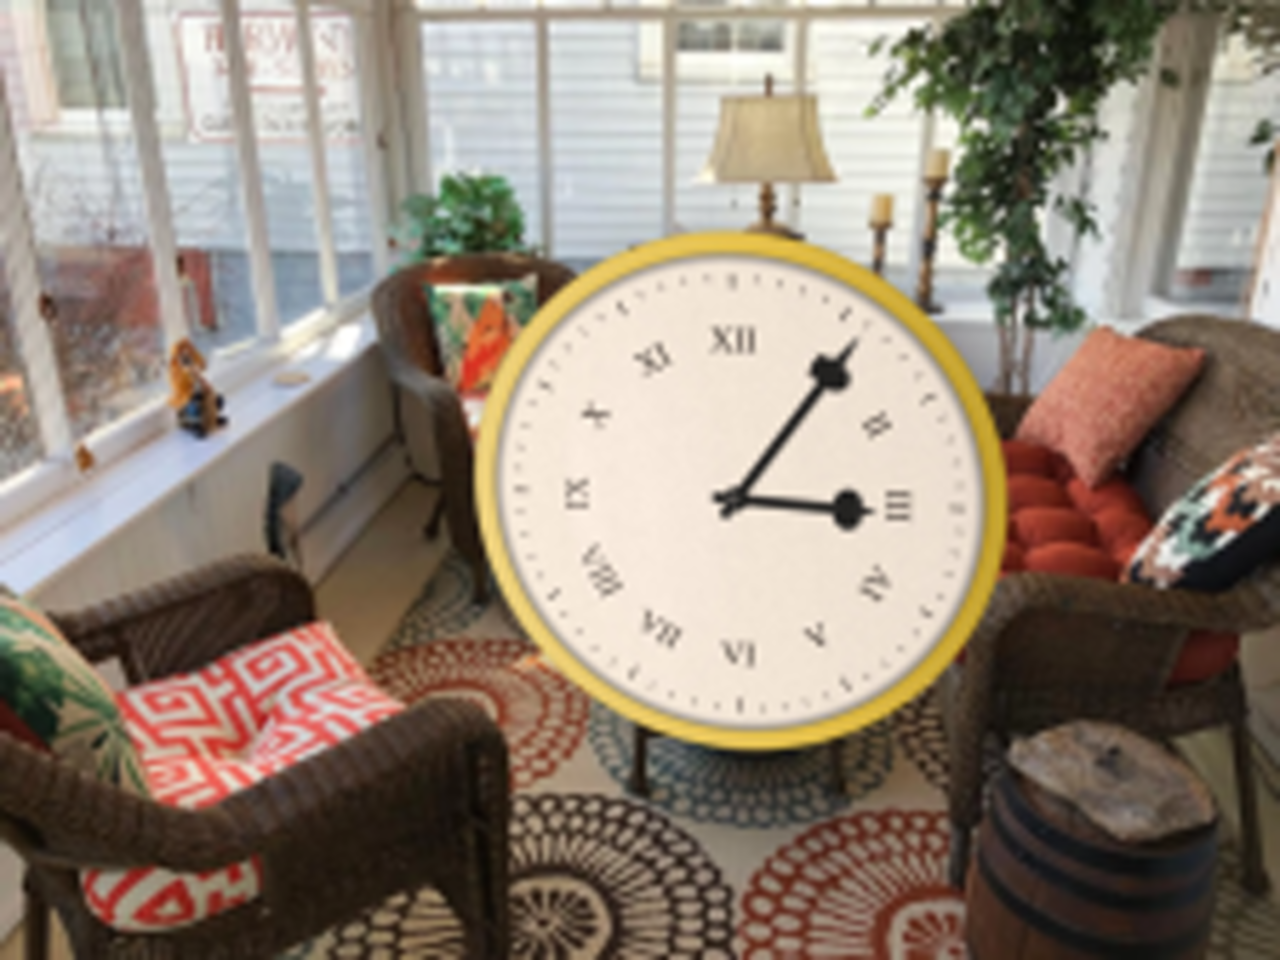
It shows {"hour": 3, "minute": 6}
